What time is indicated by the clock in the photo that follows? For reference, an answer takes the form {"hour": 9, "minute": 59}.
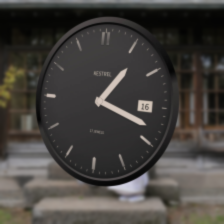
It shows {"hour": 1, "minute": 18}
